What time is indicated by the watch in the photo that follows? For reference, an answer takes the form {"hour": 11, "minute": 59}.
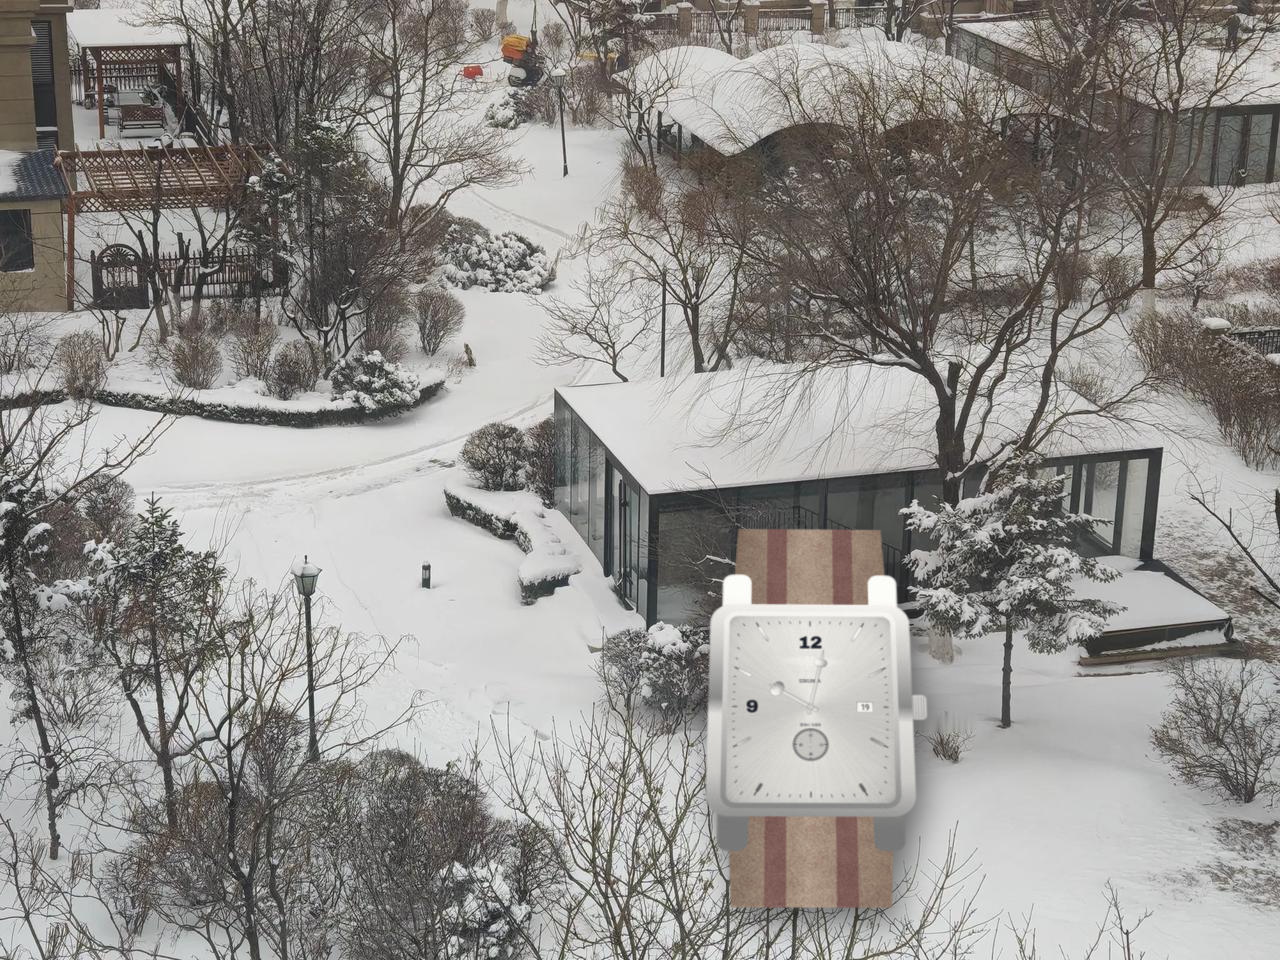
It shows {"hour": 10, "minute": 2}
